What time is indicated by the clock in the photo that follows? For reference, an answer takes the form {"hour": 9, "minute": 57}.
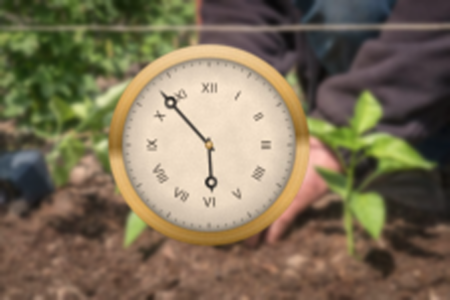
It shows {"hour": 5, "minute": 53}
